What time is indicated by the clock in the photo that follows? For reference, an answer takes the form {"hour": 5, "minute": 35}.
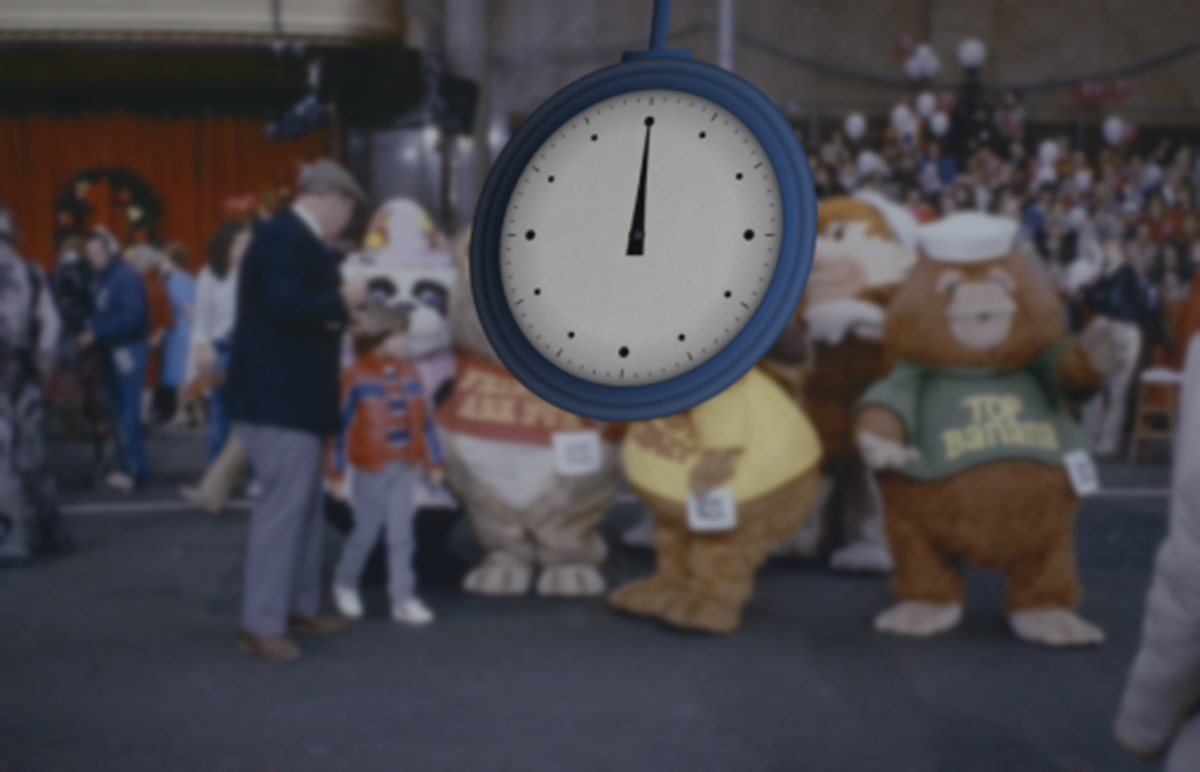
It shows {"hour": 12, "minute": 0}
